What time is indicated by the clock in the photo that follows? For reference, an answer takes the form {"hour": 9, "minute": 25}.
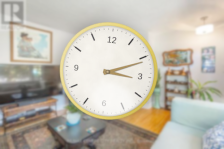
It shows {"hour": 3, "minute": 11}
